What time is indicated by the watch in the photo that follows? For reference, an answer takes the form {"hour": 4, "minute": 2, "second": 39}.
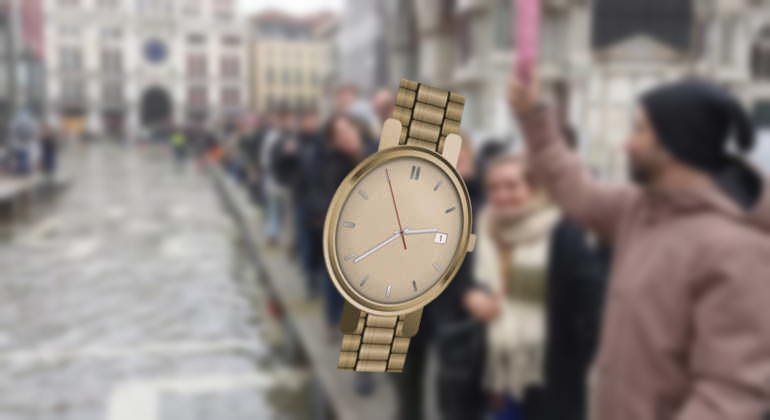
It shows {"hour": 2, "minute": 38, "second": 55}
